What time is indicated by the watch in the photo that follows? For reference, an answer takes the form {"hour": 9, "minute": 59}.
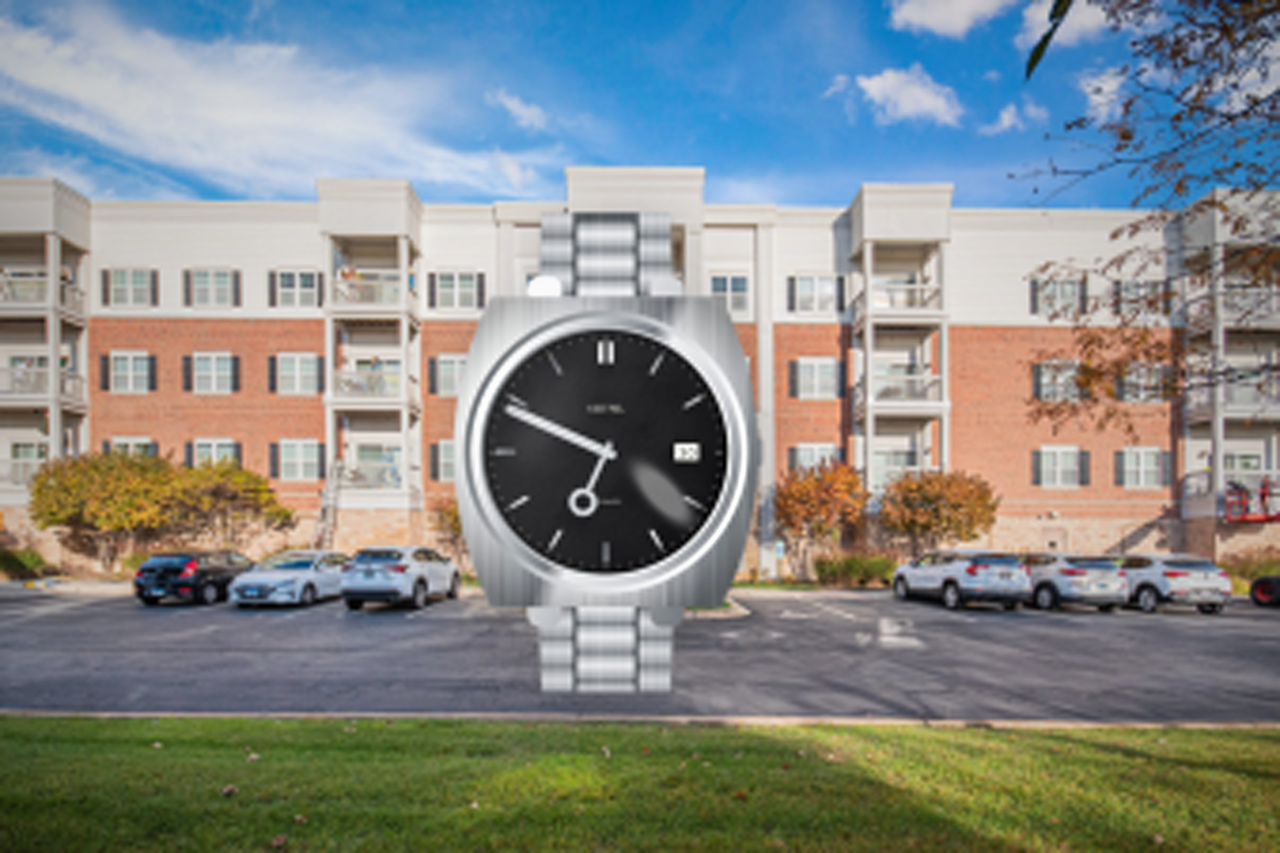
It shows {"hour": 6, "minute": 49}
